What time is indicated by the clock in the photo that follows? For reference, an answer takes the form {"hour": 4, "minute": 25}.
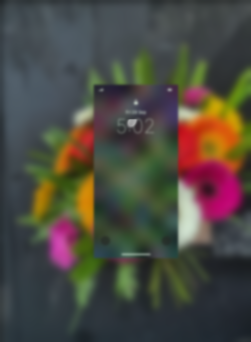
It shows {"hour": 5, "minute": 2}
